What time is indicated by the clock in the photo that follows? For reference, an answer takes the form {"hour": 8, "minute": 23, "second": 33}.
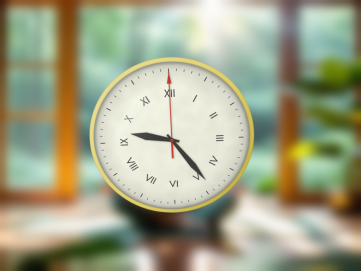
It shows {"hour": 9, "minute": 24, "second": 0}
